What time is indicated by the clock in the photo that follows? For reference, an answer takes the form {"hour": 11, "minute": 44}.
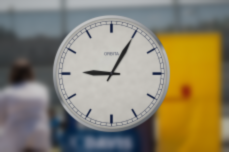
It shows {"hour": 9, "minute": 5}
